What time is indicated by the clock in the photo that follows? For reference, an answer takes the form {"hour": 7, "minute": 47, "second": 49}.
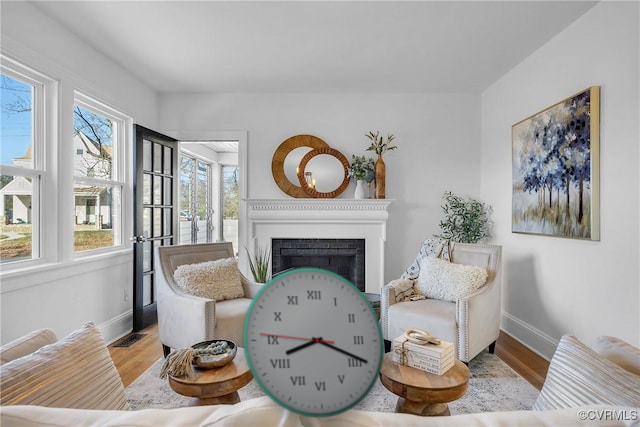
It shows {"hour": 8, "minute": 18, "second": 46}
